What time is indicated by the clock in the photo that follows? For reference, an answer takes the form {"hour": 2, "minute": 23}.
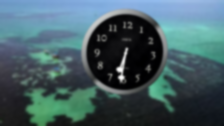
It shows {"hour": 6, "minute": 31}
